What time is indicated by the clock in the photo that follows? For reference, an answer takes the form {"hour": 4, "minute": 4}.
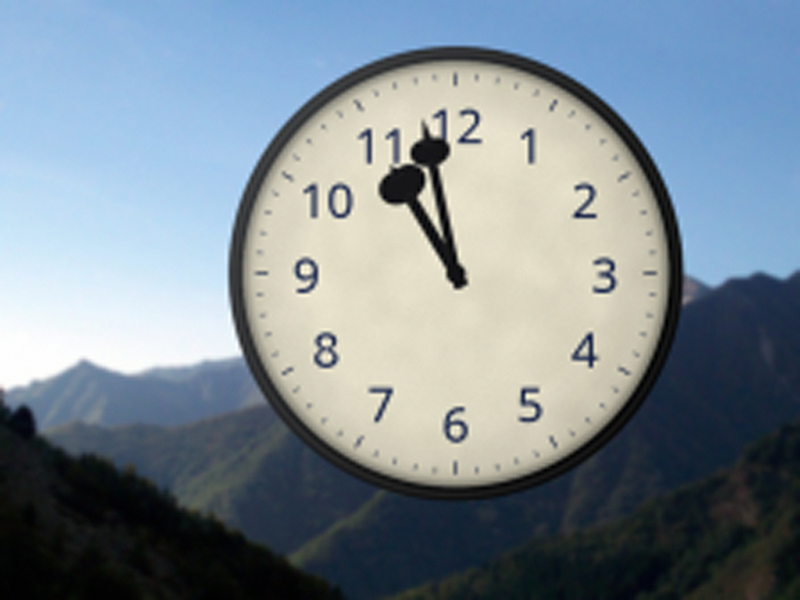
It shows {"hour": 10, "minute": 58}
